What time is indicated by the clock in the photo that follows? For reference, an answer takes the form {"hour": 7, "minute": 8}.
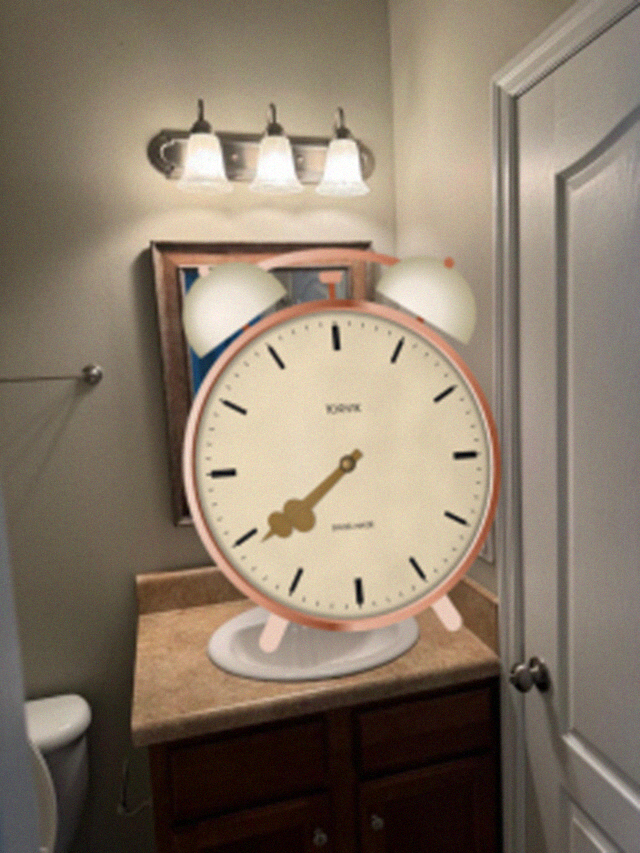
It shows {"hour": 7, "minute": 39}
